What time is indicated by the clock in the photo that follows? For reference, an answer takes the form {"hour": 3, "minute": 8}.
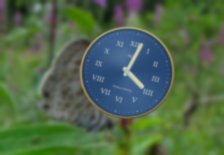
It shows {"hour": 4, "minute": 2}
